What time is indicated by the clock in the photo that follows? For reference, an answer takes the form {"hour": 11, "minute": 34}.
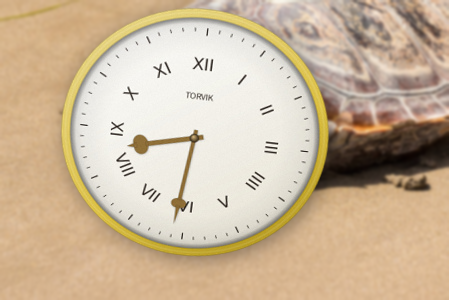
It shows {"hour": 8, "minute": 31}
